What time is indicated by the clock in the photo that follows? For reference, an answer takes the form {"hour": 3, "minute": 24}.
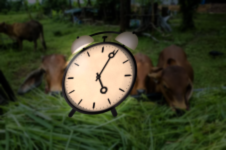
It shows {"hour": 5, "minute": 4}
